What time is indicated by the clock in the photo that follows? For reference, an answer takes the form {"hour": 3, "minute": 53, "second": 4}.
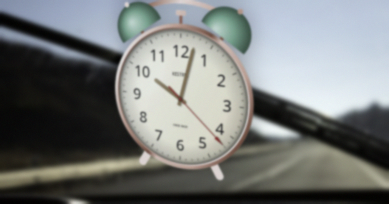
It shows {"hour": 10, "minute": 2, "second": 22}
